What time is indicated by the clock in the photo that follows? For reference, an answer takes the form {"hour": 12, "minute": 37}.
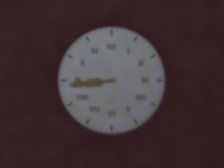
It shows {"hour": 8, "minute": 44}
